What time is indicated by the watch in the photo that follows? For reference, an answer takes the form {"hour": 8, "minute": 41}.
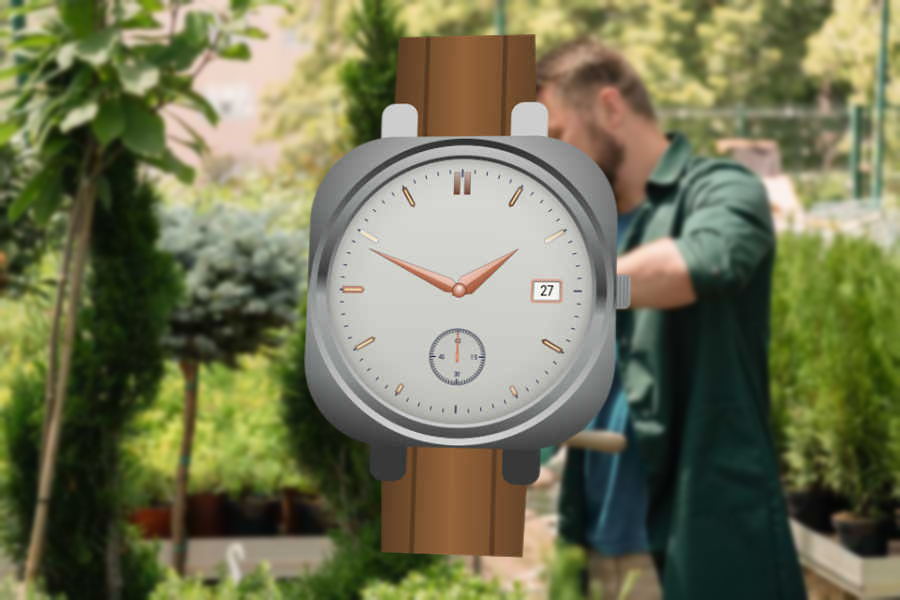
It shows {"hour": 1, "minute": 49}
